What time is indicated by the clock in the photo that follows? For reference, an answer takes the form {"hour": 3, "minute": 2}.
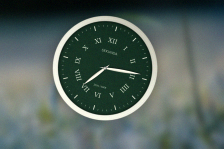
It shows {"hour": 7, "minute": 14}
